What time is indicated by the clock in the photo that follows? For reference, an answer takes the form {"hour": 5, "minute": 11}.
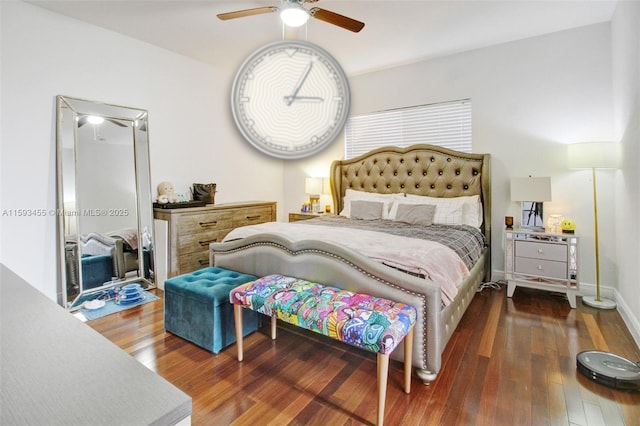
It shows {"hour": 3, "minute": 5}
